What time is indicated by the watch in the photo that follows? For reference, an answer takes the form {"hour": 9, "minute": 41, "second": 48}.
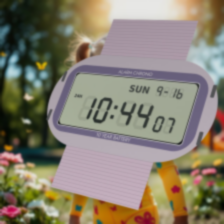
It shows {"hour": 10, "minute": 44, "second": 7}
